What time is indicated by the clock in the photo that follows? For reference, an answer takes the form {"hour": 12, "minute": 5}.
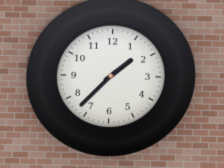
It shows {"hour": 1, "minute": 37}
